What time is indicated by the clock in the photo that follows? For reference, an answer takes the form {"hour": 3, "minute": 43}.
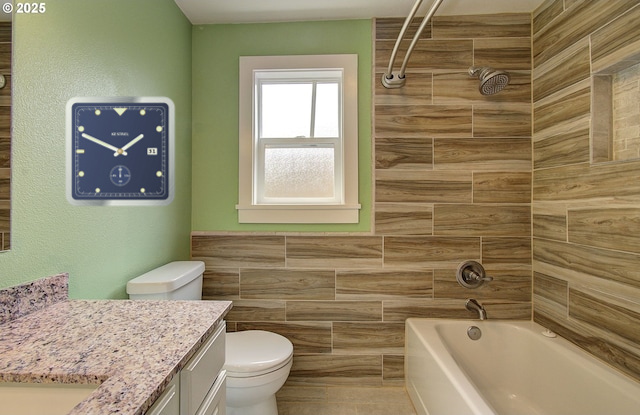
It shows {"hour": 1, "minute": 49}
